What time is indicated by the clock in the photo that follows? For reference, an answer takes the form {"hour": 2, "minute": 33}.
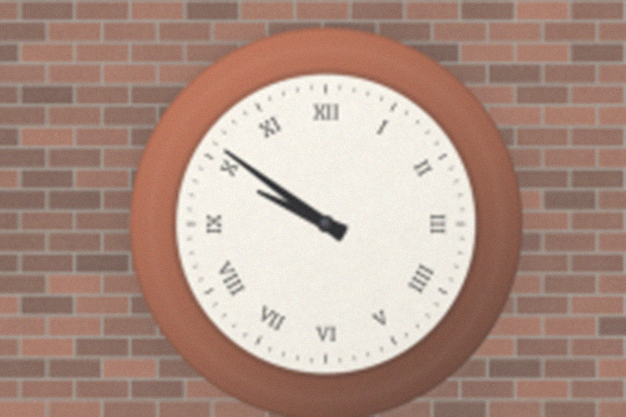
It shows {"hour": 9, "minute": 51}
